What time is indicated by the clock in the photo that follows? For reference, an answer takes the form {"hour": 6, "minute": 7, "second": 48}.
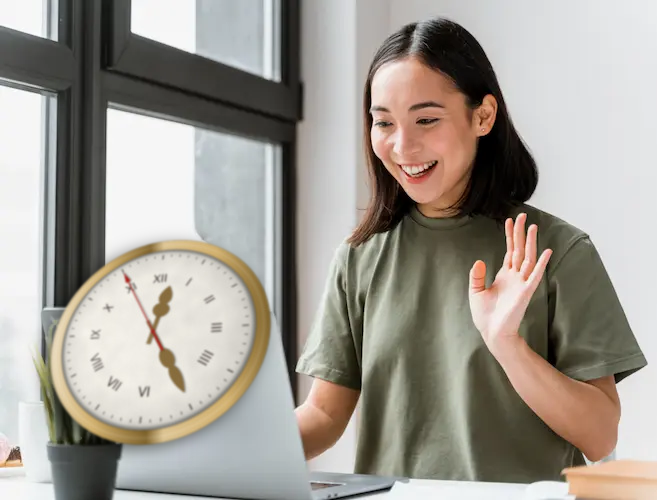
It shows {"hour": 12, "minute": 24, "second": 55}
